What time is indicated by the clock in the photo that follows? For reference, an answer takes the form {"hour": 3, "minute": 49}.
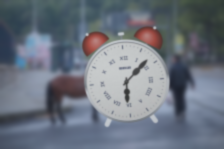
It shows {"hour": 6, "minute": 8}
